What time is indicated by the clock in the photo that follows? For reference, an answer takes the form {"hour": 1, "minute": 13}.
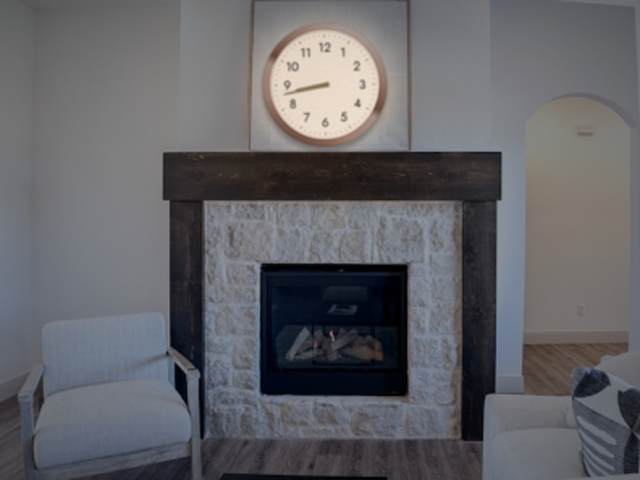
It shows {"hour": 8, "minute": 43}
